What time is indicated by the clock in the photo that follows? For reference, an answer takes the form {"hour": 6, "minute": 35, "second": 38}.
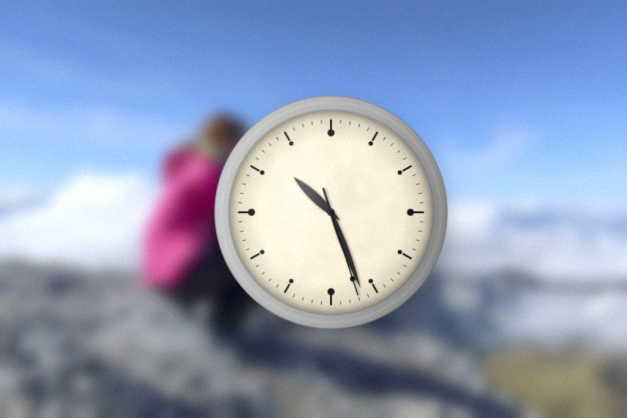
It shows {"hour": 10, "minute": 26, "second": 27}
